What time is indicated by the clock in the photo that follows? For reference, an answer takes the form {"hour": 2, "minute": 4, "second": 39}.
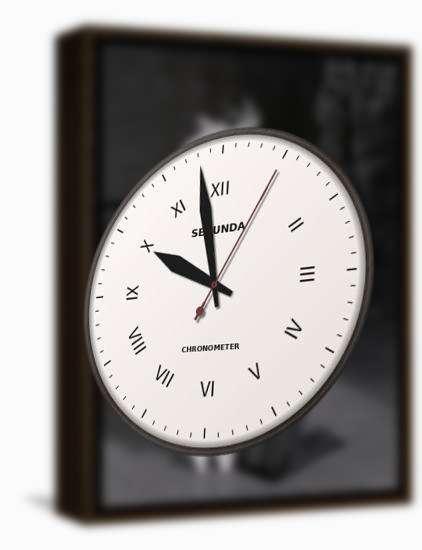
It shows {"hour": 9, "minute": 58, "second": 5}
